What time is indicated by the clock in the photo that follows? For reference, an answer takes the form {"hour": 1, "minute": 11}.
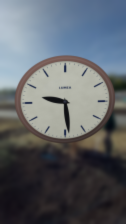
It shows {"hour": 9, "minute": 29}
